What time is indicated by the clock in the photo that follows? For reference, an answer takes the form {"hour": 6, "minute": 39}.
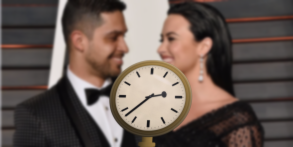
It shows {"hour": 2, "minute": 38}
